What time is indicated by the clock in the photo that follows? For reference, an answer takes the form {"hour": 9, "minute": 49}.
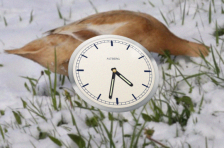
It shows {"hour": 4, "minute": 32}
